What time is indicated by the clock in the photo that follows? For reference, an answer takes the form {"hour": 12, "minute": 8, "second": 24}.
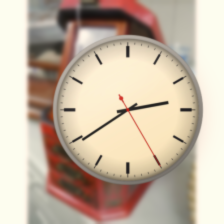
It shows {"hour": 2, "minute": 39, "second": 25}
